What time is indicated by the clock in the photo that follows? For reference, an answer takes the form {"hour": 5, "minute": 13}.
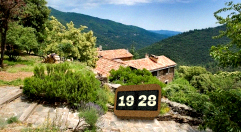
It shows {"hour": 19, "minute": 28}
